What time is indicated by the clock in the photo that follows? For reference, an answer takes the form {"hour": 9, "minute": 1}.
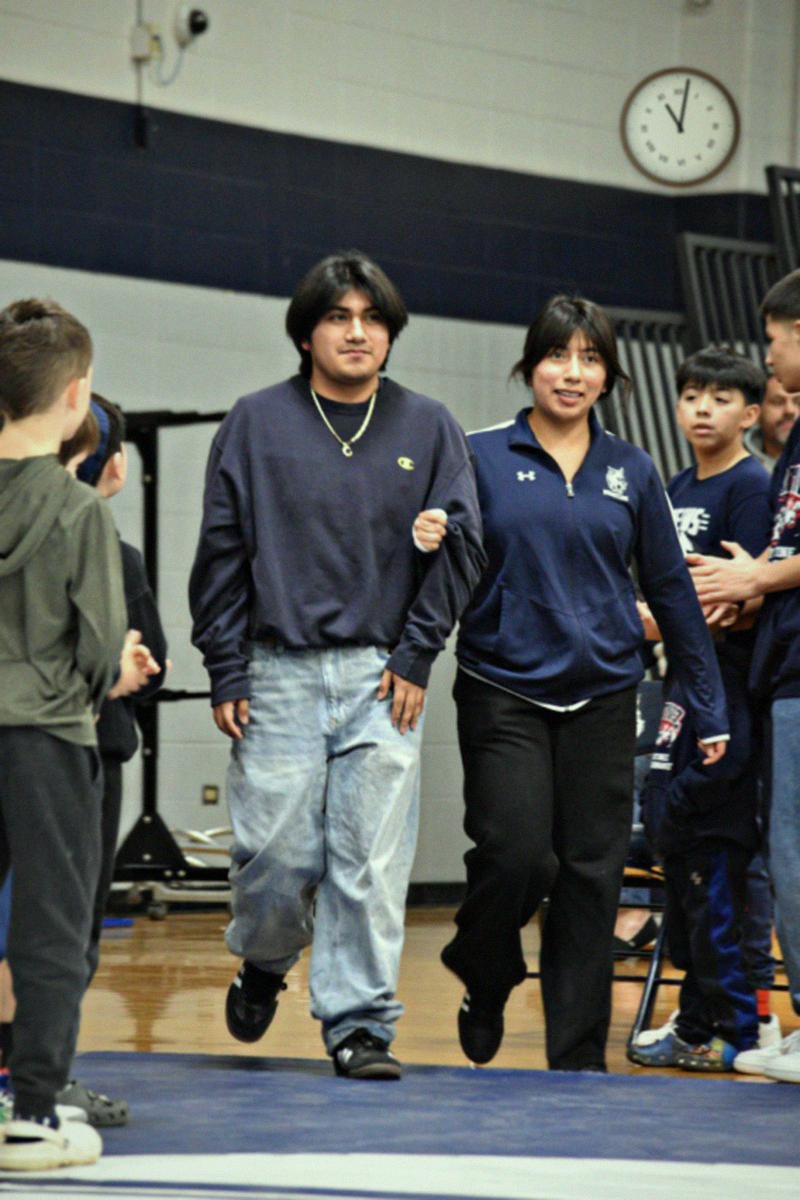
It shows {"hour": 11, "minute": 2}
